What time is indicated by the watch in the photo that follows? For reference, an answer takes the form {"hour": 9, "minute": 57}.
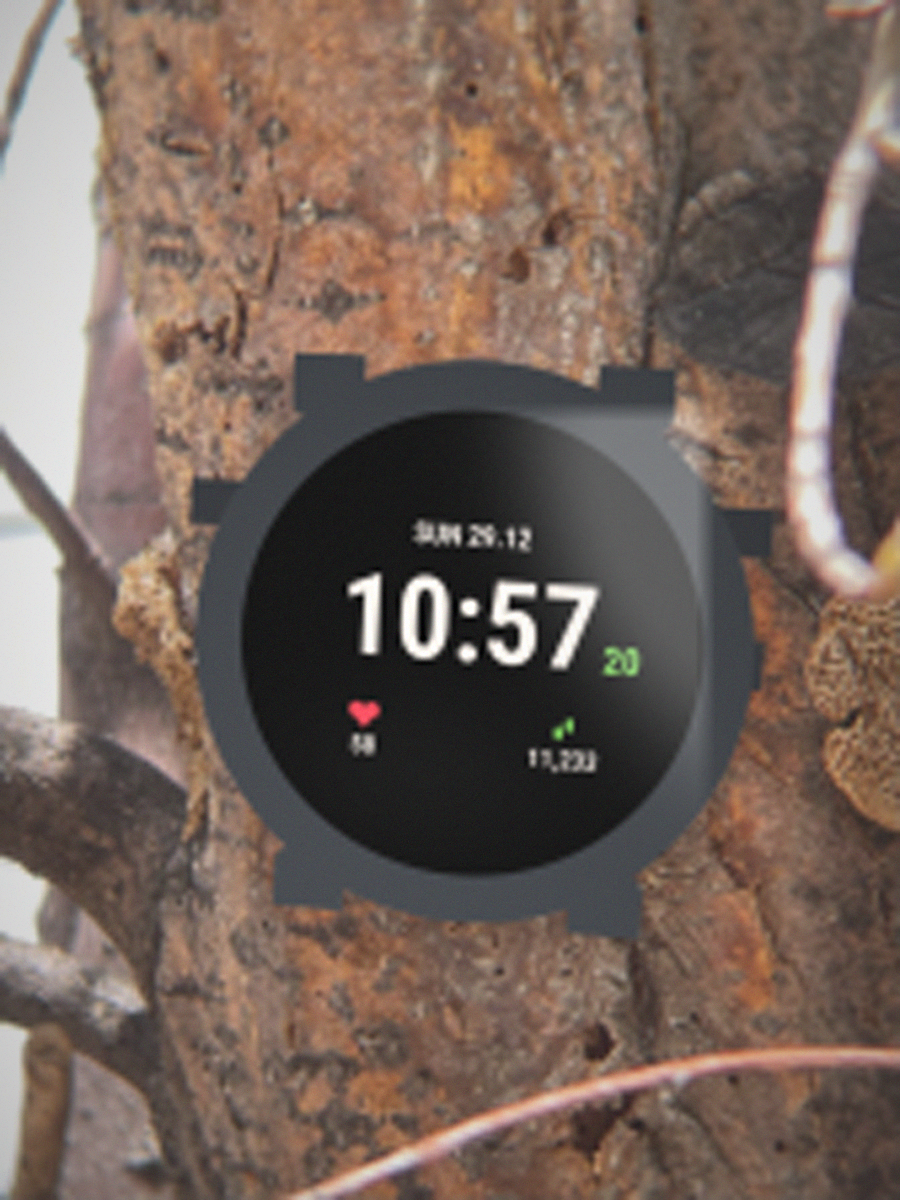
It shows {"hour": 10, "minute": 57}
